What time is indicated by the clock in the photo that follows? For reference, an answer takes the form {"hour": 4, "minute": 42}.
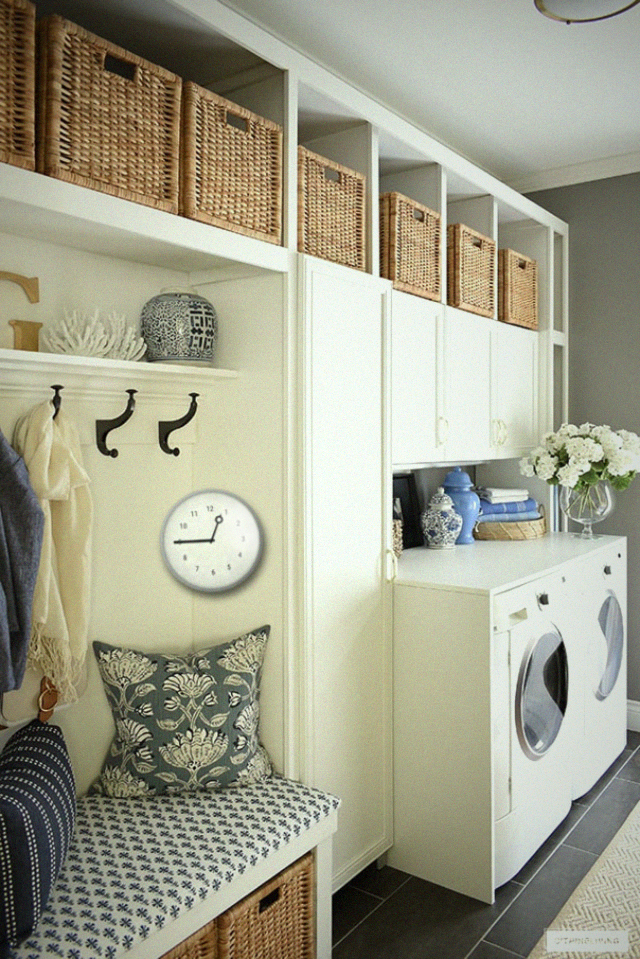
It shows {"hour": 12, "minute": 45}
